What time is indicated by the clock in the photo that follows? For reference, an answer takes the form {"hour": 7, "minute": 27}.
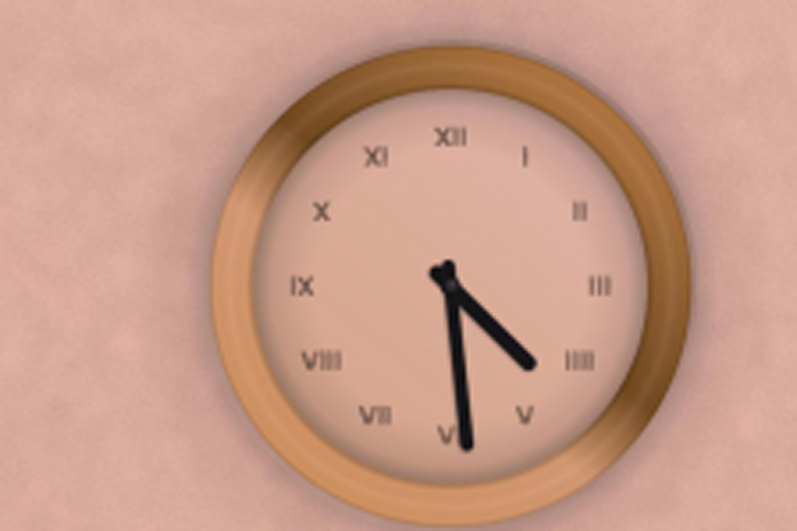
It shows {"hour": 4, "minute": 29}
